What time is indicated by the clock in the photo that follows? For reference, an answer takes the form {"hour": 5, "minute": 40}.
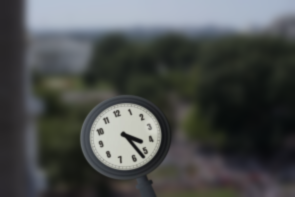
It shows {"hour": 4, "minute": 27}
